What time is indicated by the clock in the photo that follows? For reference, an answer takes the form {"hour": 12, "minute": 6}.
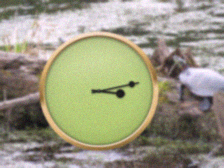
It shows {"hour": 3, "minute": 13}
